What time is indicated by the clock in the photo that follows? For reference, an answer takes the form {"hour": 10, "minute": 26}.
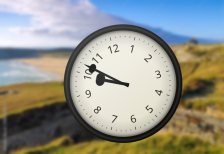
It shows {"hour": 9, "minute": 52}
